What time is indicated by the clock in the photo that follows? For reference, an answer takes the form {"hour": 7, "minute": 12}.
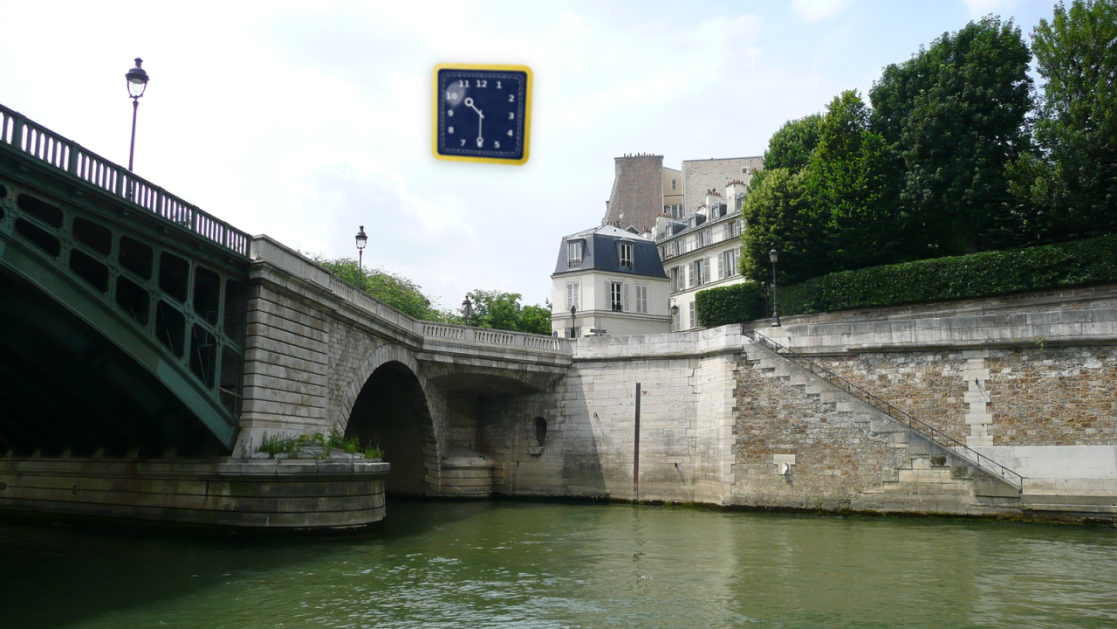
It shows {"hour": 10, "minute": 30}
